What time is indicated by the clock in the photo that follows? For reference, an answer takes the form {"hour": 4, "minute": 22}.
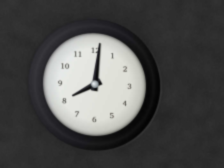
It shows {"hour": 8, "minute": 1}
